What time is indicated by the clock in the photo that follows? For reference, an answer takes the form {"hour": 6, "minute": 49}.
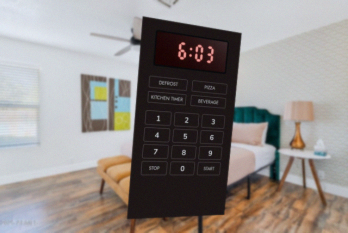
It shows {"hour": 6, "minute": 3}
